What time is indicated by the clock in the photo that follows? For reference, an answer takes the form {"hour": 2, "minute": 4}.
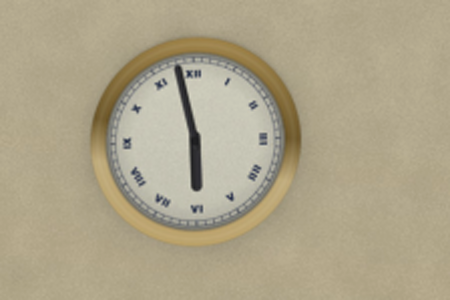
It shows {"hour": 5, "minute": 58}
